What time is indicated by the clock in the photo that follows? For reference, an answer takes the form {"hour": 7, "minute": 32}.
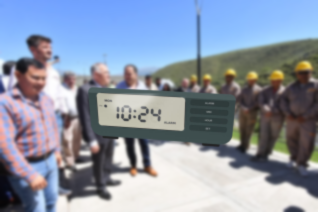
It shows {"hour": 10, "minute": 24}
